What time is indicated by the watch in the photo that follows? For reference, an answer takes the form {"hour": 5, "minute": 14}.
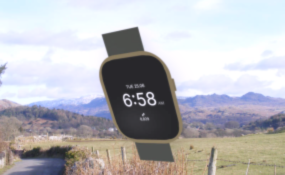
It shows {"hour": 6, "minute": 58}
